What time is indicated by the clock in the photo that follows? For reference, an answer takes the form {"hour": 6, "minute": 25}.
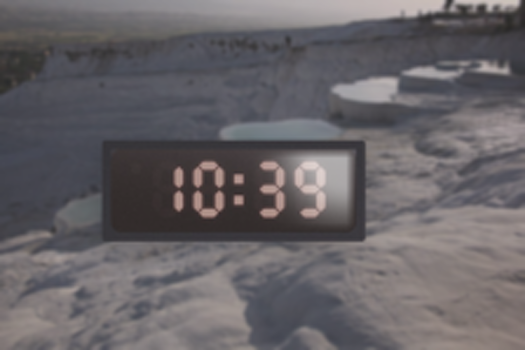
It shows {"hour": 10, "minute": 39}
